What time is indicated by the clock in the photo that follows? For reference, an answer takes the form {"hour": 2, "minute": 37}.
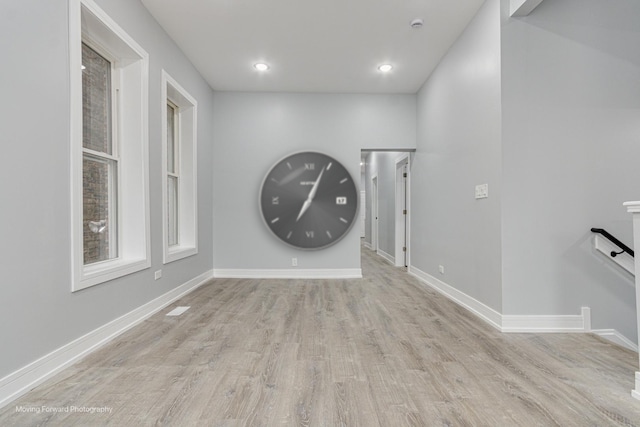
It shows {"hour": 7, "minute": 4}
